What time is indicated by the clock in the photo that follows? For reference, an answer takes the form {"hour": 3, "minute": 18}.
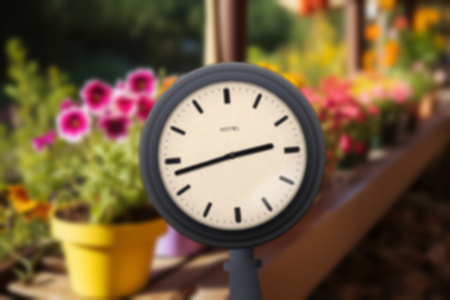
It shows {"hour": 2, "minute": 43}
